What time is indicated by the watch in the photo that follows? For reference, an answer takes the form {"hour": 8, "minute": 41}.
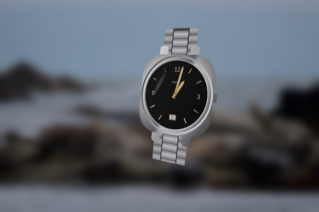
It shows {"hour": 1, "minute": 2}
